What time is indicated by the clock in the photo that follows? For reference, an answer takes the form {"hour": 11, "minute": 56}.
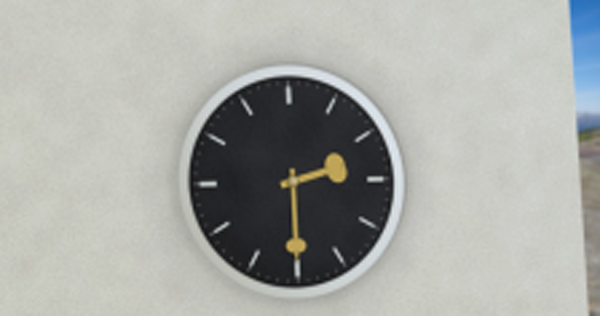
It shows {"hour": 2, "minute": 30}
